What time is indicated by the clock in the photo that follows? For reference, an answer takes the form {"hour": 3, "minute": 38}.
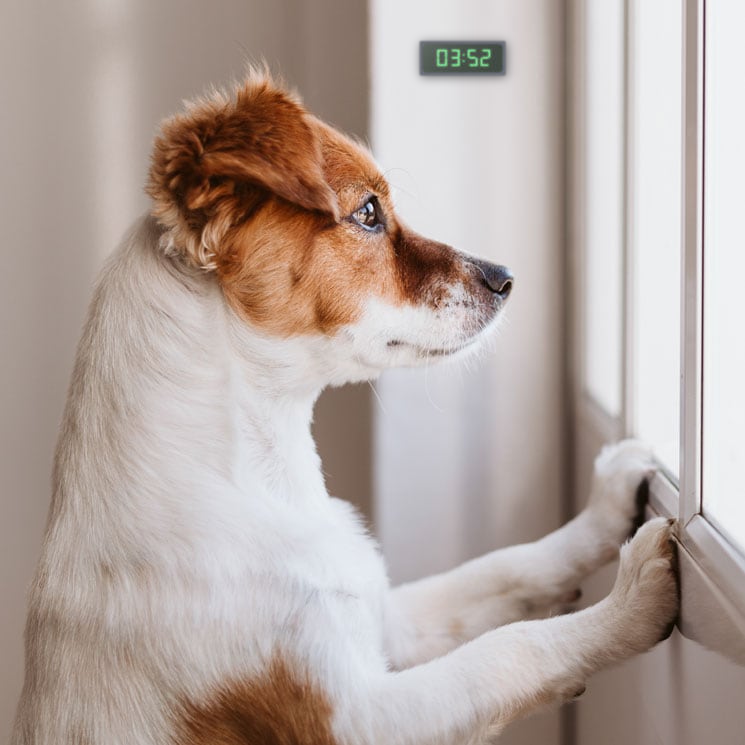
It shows {"hour": 3, "minute": 52}
